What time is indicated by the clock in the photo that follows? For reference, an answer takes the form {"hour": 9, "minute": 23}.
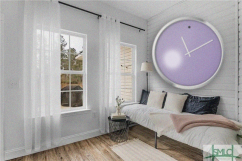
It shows {"hour": 11, "minute": 10}
